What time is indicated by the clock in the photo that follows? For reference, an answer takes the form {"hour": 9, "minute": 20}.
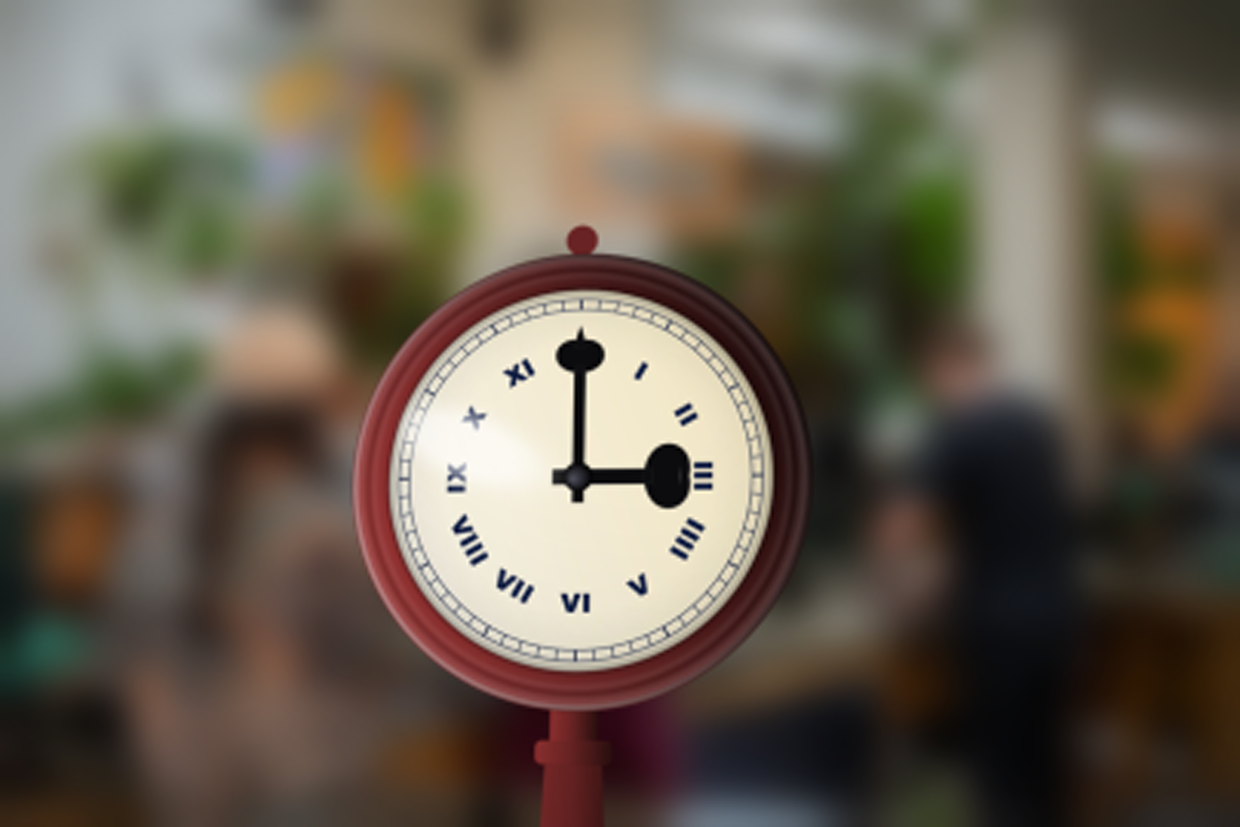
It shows {"hour": 3, "minute": 0}
